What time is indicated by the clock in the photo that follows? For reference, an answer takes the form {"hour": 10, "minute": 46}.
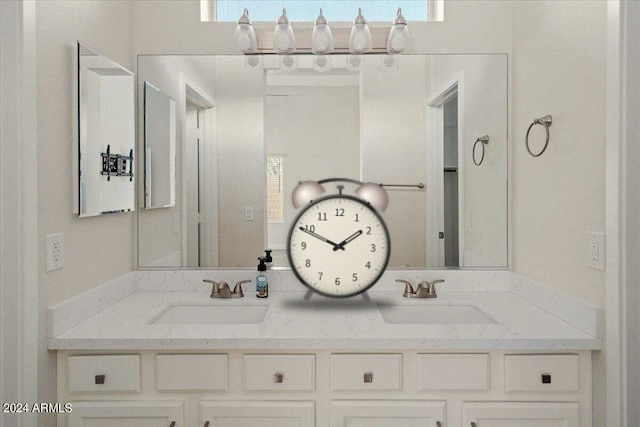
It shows {"hour": 1, "minute": 49}
